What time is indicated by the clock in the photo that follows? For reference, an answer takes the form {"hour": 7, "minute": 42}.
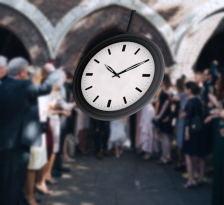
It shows {"hour": 10, "minute": 10}
